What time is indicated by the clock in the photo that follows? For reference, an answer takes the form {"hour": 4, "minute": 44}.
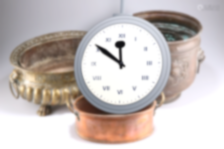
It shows {"hour": 11, "minute": 51}
